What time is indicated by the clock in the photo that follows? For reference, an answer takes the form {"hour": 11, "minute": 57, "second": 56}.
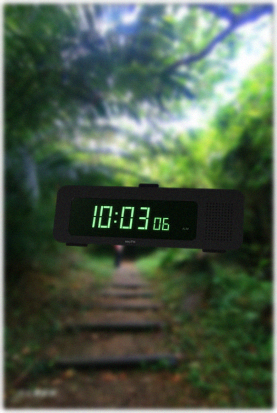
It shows {"hour": 10, "minute": 3, "second": 6}
